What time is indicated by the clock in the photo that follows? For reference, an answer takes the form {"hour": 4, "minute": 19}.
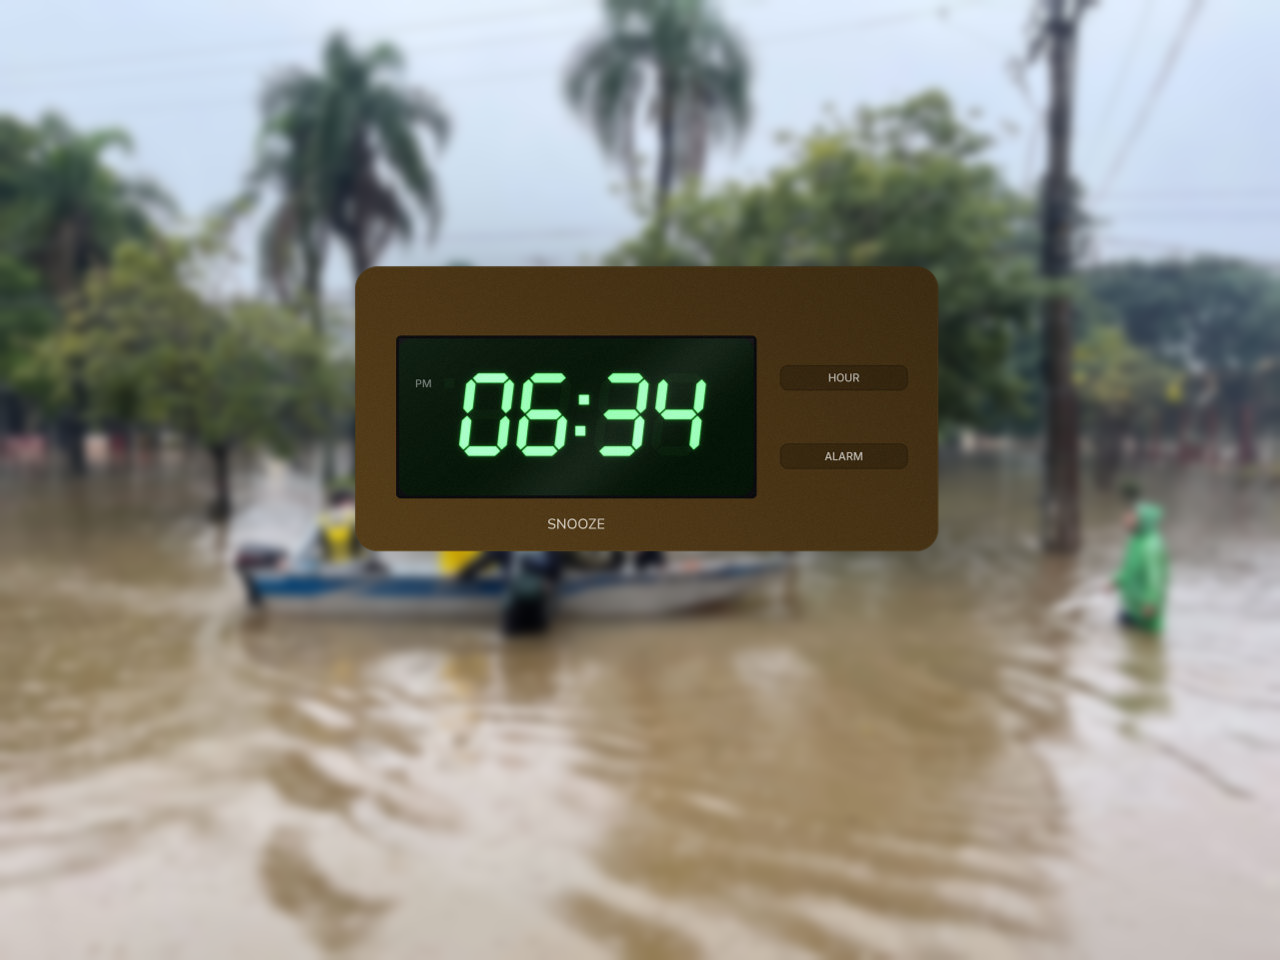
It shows {"hour": 6, "minute": 34}
